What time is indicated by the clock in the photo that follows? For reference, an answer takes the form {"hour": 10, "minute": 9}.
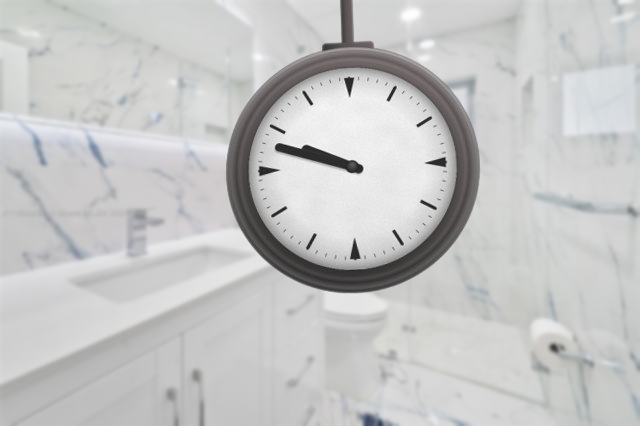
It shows {"hour": 9, "minute": 48}
